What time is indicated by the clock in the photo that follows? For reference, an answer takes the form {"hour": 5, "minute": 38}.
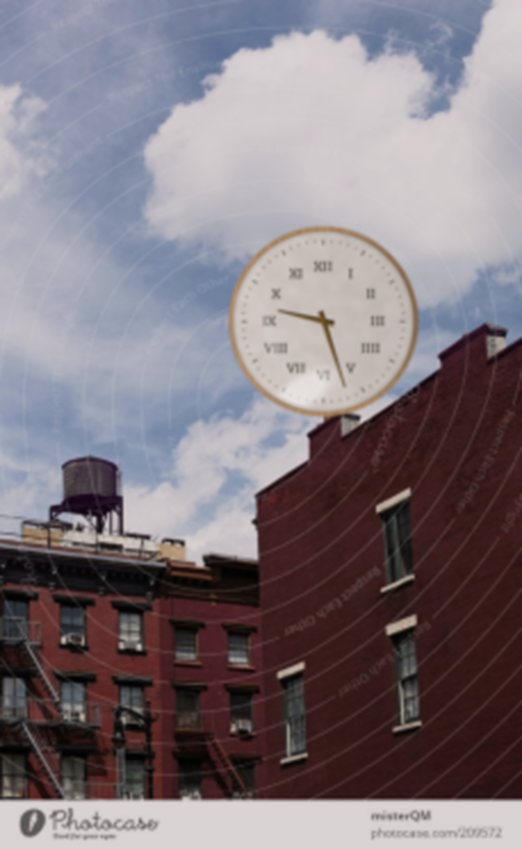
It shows {"hour": 9, "minute": 27}
